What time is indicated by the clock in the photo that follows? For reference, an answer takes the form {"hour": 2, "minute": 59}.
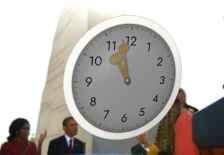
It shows {"hour": 10, "minute": 58}
